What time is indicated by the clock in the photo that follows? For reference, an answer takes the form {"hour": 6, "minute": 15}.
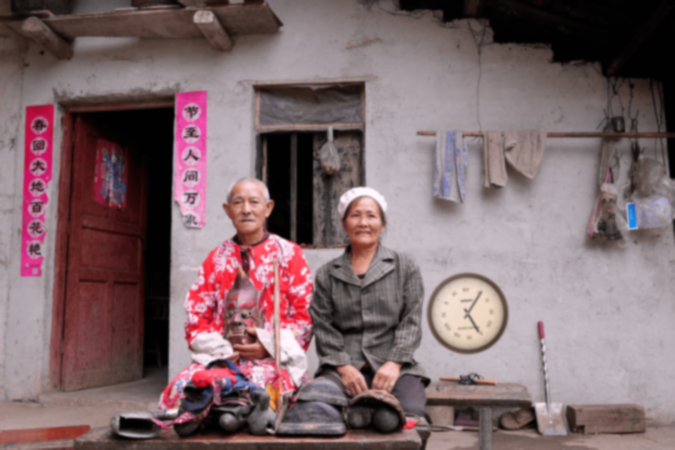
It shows {"hour": 5, "minute": 6}
